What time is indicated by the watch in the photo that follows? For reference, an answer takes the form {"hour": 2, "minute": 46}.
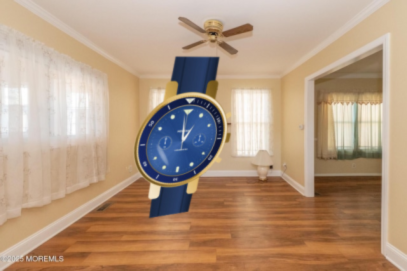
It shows {"hour": 12, "minute": 59}
